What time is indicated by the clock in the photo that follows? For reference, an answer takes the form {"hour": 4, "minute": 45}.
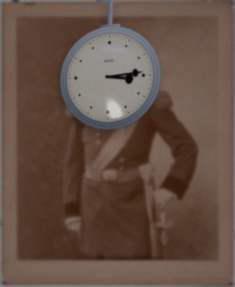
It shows {"hour": 3, "minute": 14}
